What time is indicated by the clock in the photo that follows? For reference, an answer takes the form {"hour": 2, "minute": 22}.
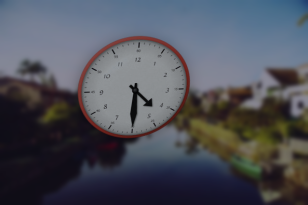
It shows {"hour": 4, "minute": 30}
